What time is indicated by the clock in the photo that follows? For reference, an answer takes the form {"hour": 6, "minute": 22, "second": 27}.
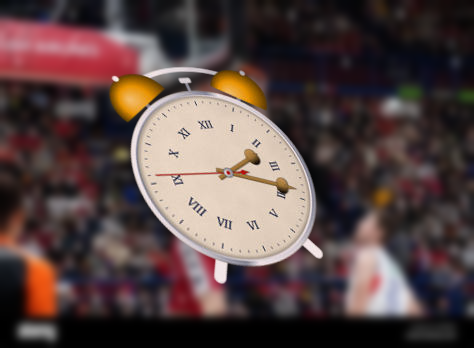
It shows {"hour": 2, "minute": 18, "second": 46}
